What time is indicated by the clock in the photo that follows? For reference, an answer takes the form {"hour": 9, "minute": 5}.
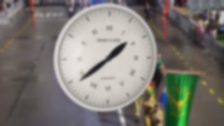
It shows {"hour": 1, "minute": 39}
